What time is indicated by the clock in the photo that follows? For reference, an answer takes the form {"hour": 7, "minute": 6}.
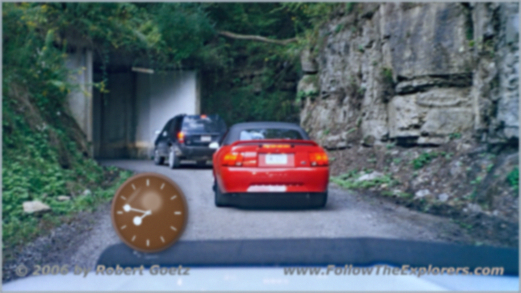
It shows {"hour": 7, "minute": 47}
